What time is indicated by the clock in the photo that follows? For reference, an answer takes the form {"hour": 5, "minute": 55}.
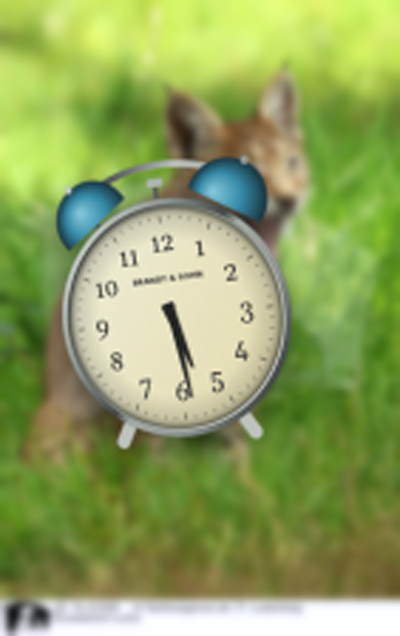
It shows {"hour": 5, "minute": 29}
